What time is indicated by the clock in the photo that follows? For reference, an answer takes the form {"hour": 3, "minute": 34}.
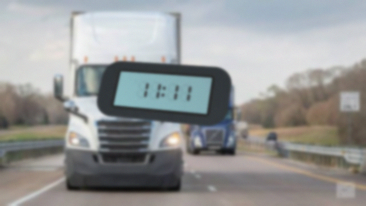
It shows {"hour": 11, "minute": 11}
